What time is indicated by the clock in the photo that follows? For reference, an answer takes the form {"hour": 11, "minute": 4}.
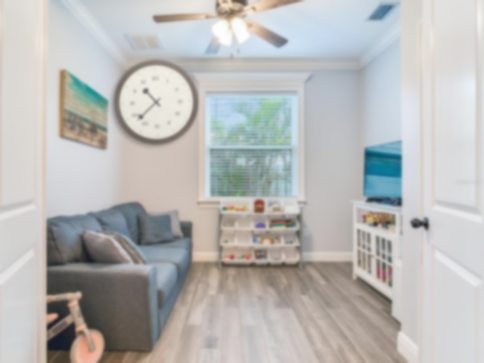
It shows {"hour": 10, "minute": 38}
